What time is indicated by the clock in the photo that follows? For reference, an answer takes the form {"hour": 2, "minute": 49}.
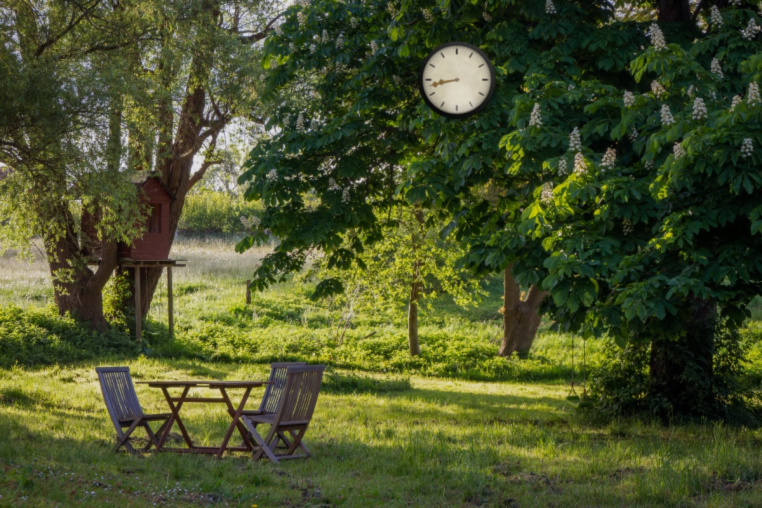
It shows {"hour": 8, "minute": 43}
